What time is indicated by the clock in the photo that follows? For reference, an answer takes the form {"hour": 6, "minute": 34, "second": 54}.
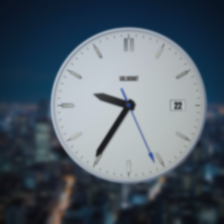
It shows {"hour": 9, "minute": 35, "second": 26}
